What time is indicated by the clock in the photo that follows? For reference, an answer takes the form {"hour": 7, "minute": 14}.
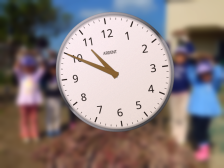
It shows {"hour": 10, "minute": 50}
